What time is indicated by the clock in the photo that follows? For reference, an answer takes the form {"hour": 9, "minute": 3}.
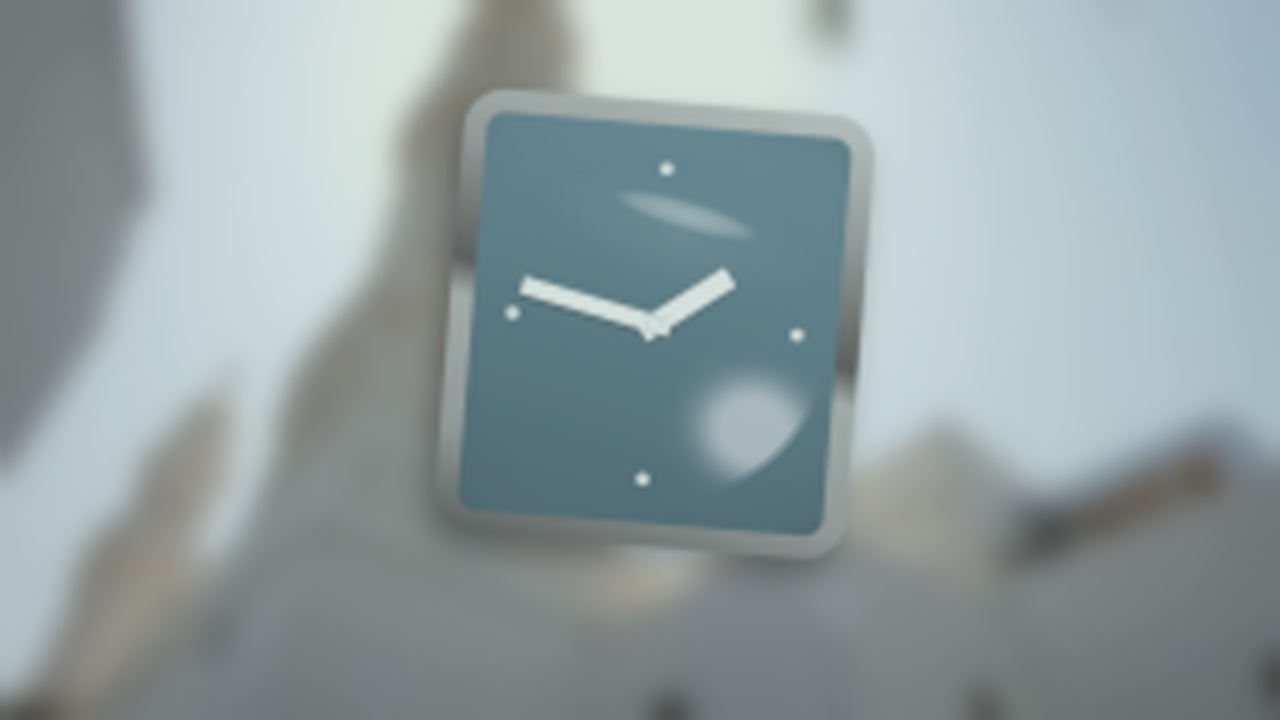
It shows {"hour": 1, "minute": 47}
